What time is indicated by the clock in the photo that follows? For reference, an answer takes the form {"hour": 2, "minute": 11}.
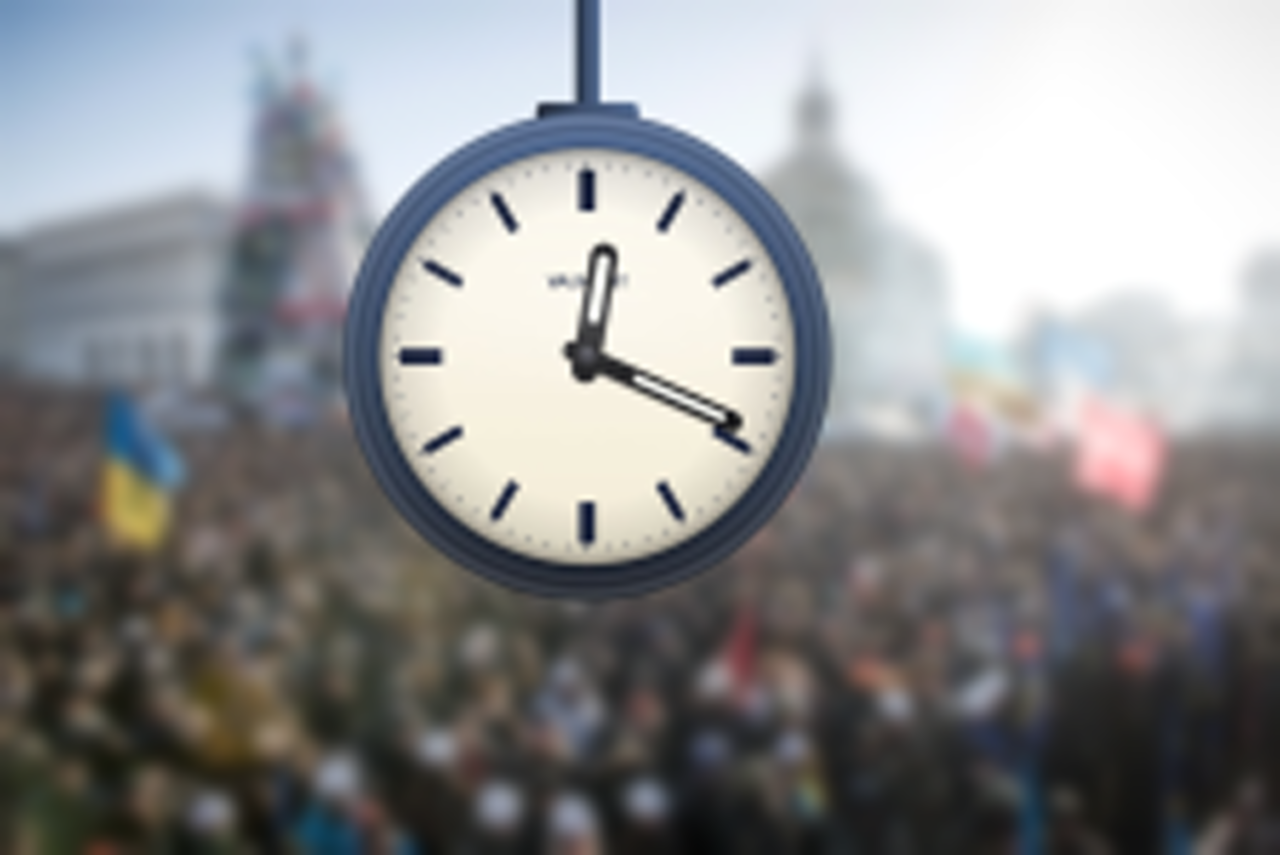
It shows {"hour": 12, "minute": 19}
